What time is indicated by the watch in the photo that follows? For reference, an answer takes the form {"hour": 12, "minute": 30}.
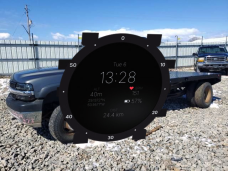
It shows {"hour": 13, "minute": 28}
